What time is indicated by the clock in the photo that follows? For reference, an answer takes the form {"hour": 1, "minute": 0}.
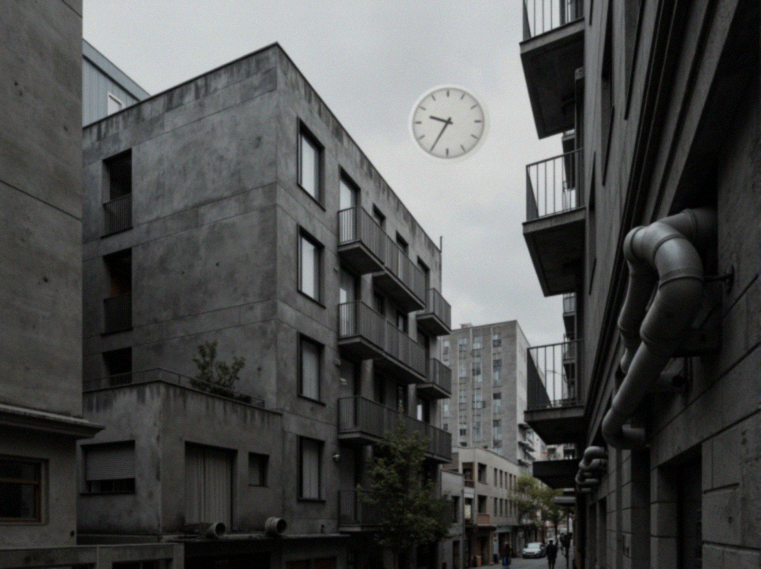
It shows {"hour": 9, "minute": 35}
